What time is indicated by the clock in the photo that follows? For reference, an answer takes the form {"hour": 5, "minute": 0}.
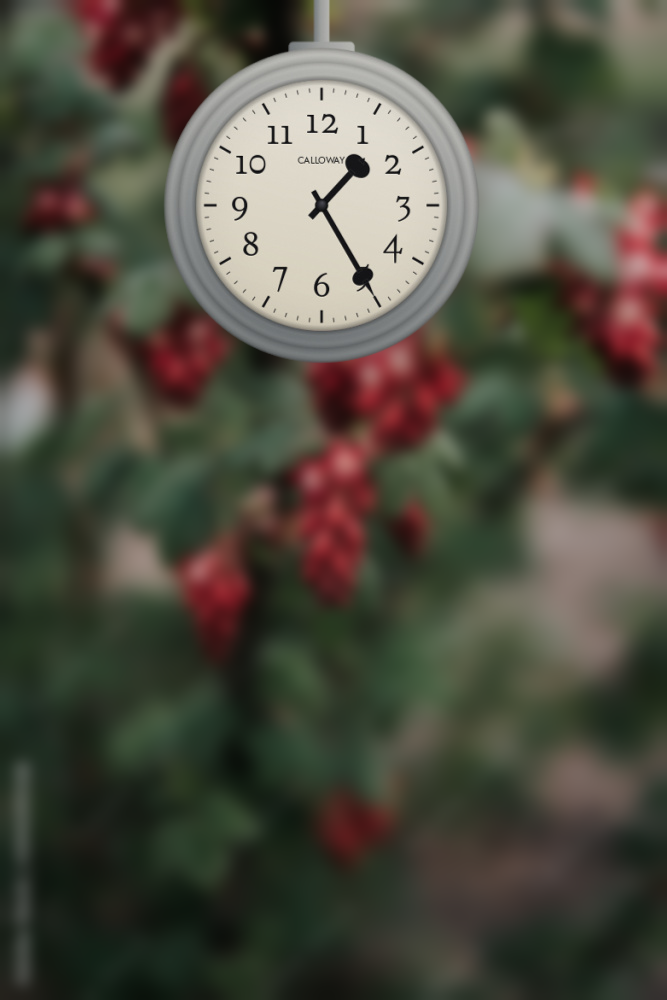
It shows {"hour": 1, "minute": 25}
